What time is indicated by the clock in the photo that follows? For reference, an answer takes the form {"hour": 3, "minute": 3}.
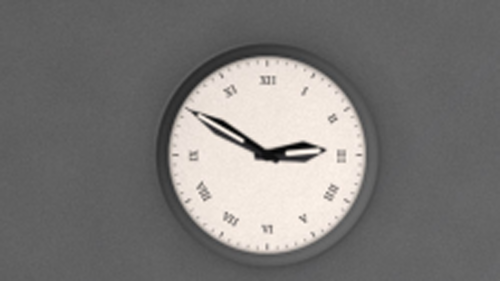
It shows {"hour": 2, "minute": 50}
